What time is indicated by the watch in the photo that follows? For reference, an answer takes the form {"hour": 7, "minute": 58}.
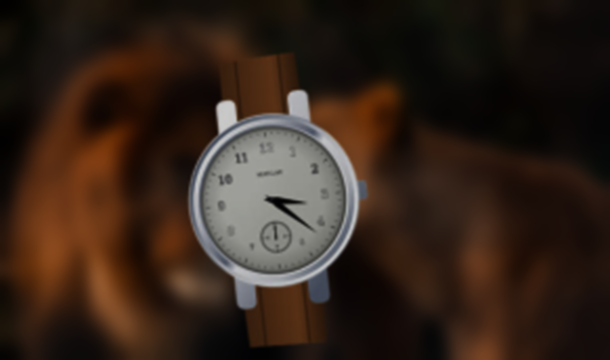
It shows {"hour": 3, "minute": 22}
